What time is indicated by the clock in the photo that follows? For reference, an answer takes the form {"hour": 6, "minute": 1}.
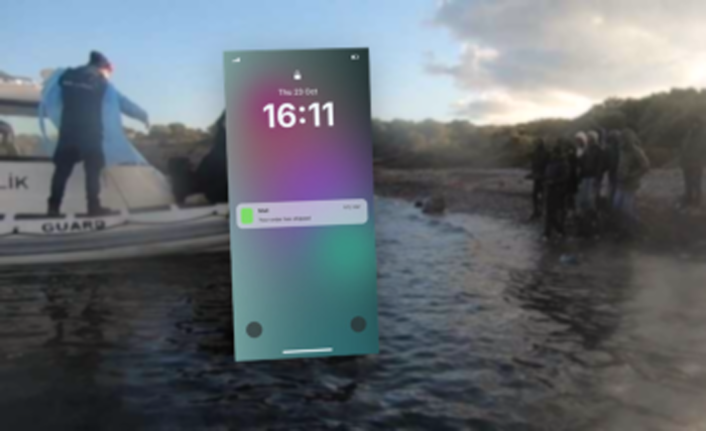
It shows {"hour": 16, "minute": 11}
